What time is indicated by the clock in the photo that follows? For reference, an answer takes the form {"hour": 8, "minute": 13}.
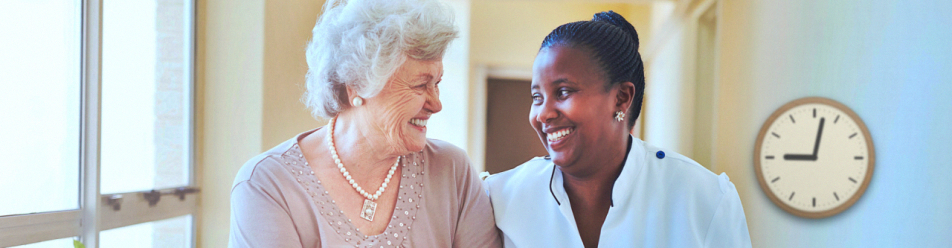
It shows {"hour": 9, "minute": 2}
